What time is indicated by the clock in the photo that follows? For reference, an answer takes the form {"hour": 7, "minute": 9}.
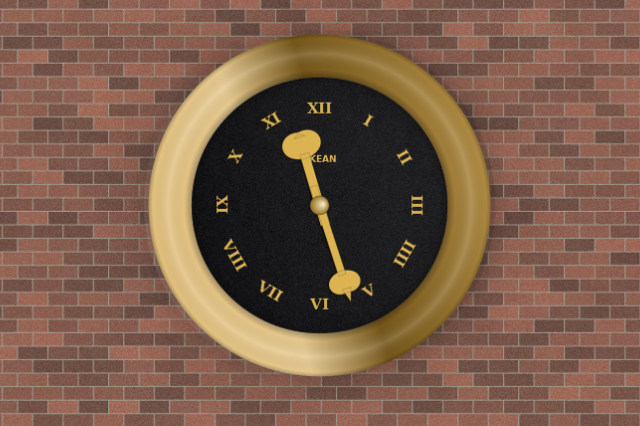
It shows {"hour": 11, "minute": 27}
